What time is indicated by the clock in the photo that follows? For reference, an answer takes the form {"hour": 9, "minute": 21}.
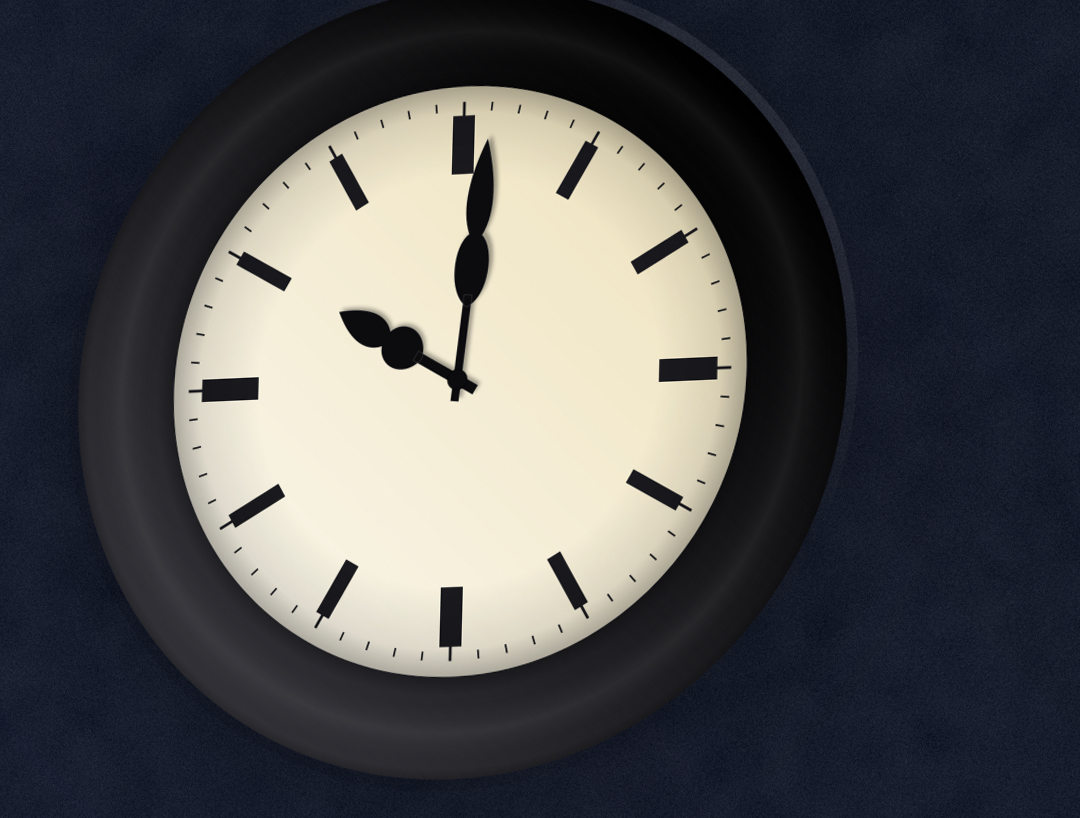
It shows {"hour": 10, "minute": 1}
